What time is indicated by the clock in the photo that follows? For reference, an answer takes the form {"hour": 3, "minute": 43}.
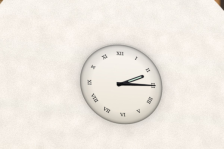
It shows {"hour": 2, "minute": 15}
